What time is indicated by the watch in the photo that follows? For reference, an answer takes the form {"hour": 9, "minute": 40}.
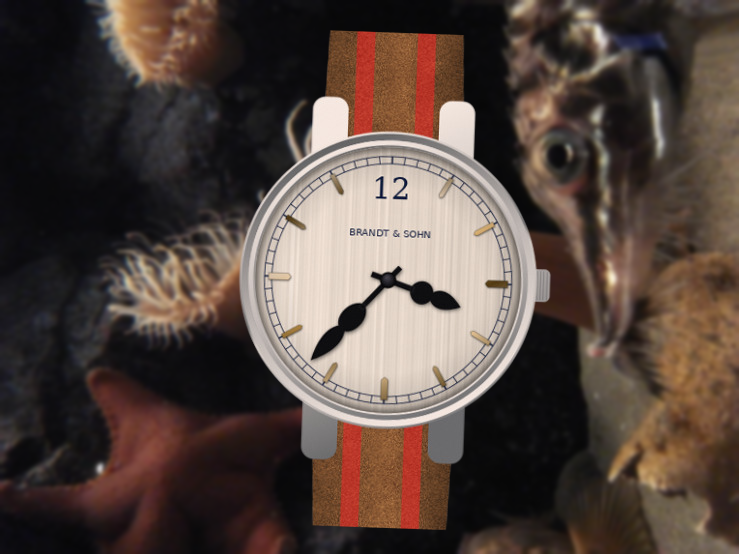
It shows {"hour": 3, "minute": 37}
